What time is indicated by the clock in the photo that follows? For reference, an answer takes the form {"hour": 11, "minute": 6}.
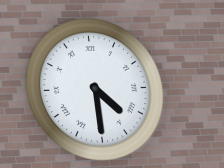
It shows {"hour": 4, "minute": 30}
